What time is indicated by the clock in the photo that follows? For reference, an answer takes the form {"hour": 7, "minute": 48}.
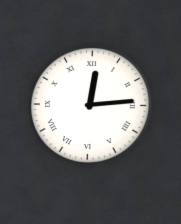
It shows {"hour": 12, "minute": 14}
